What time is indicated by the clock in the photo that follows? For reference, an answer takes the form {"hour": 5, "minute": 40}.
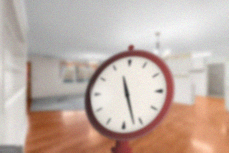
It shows {"hour": 11, "minute": 27}
